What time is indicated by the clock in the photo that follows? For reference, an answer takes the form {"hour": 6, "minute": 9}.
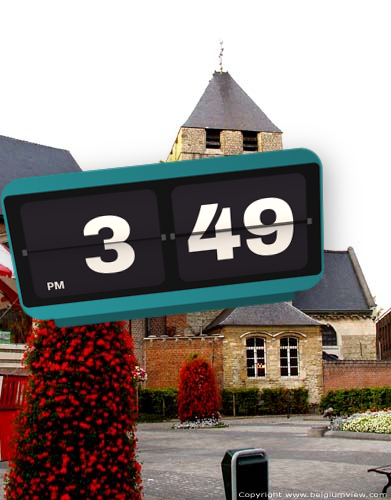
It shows {"hour": 3, "minute": 49}
